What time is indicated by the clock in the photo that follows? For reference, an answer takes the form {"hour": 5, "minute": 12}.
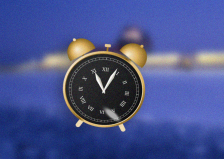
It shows {"hour": 11, "minute": 4}
